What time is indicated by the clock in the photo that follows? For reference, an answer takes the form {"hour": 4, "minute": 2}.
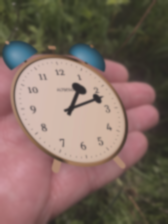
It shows {"hour": 1, "minute": 12}
